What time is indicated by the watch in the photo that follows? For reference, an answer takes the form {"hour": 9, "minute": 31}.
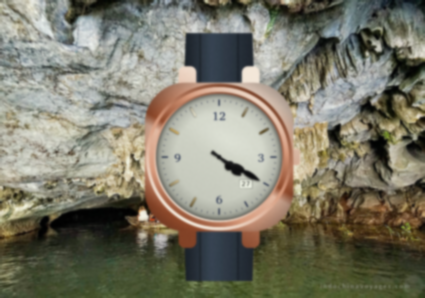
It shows {"hour": 4, "minute": 20}
